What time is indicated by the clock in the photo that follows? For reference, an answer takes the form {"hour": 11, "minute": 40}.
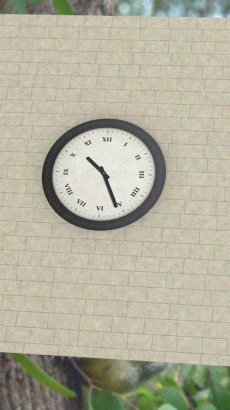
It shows {"hour": 10, "minute": 26}
